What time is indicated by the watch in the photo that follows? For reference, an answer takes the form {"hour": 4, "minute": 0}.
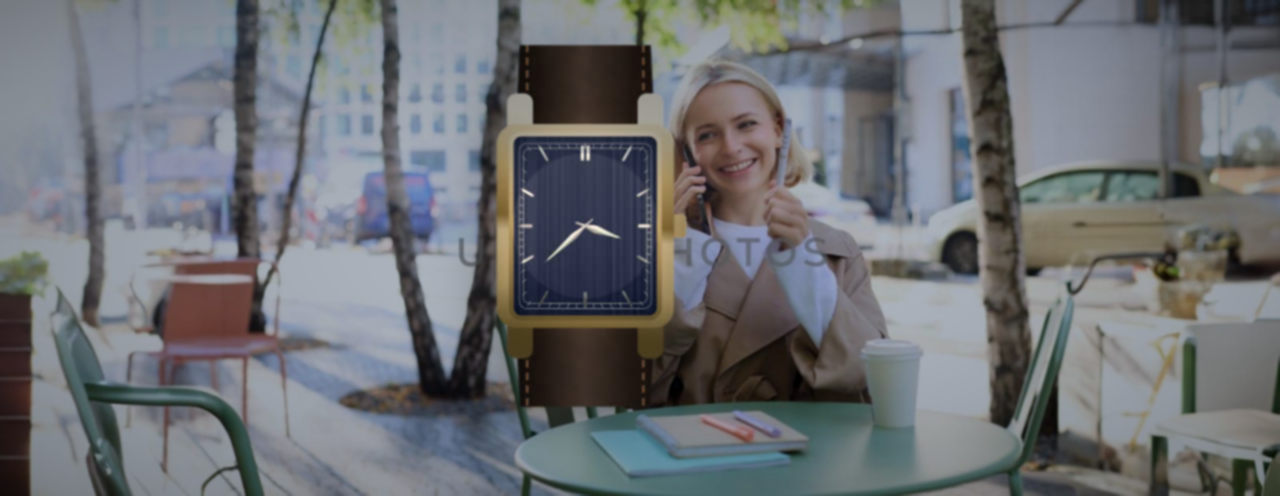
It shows {"hour": 3, "minute": 38}
